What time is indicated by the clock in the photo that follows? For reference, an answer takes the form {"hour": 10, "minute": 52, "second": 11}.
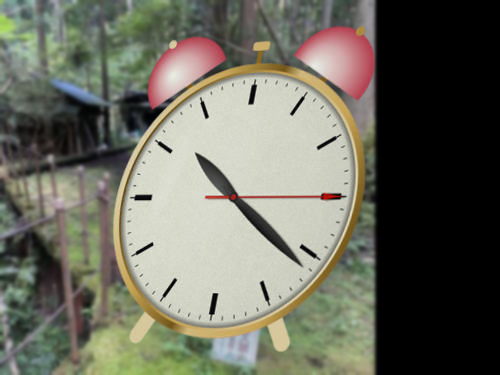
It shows {"hour": 10, "minute": 21, "second": 15}
